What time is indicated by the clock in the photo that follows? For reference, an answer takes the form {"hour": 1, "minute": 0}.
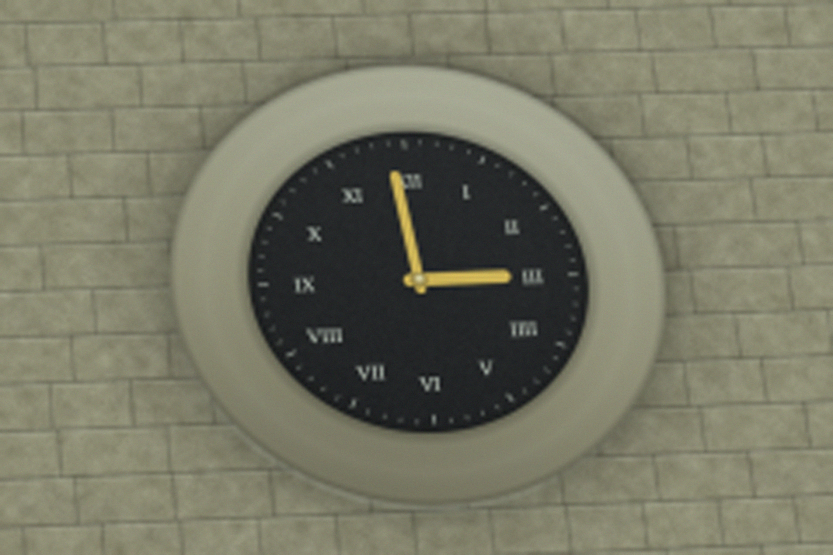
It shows {"hour": 2, "minute": 59}
